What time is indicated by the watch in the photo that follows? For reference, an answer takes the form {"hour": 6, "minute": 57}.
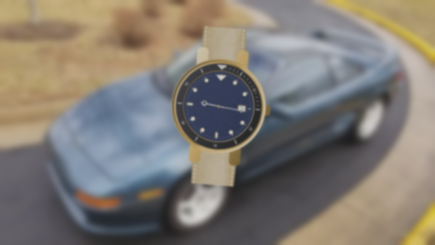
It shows {"hour": 9, "minute": 16}
